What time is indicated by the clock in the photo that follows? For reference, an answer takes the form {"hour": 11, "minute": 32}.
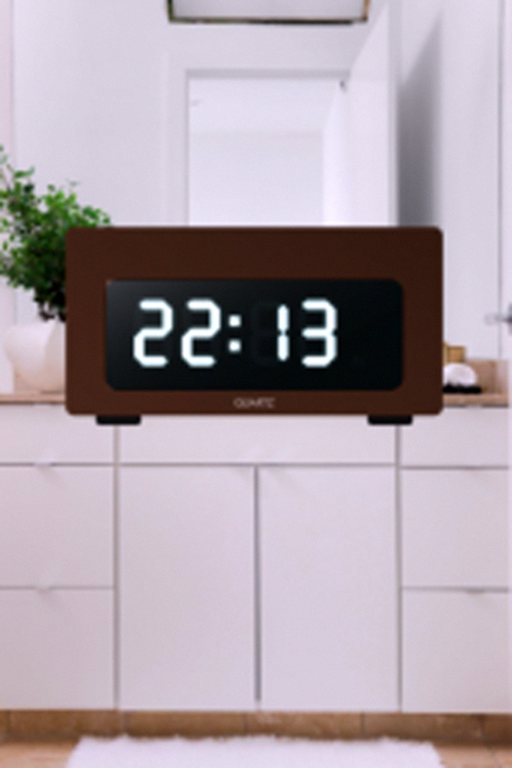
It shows {"hour": 22, "minute": 13}
